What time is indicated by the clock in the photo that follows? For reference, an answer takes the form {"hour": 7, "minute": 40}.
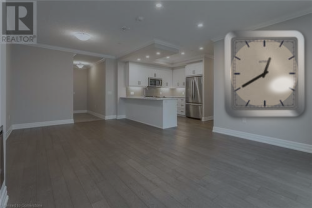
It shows {"hour": 12, "minute": 40}
